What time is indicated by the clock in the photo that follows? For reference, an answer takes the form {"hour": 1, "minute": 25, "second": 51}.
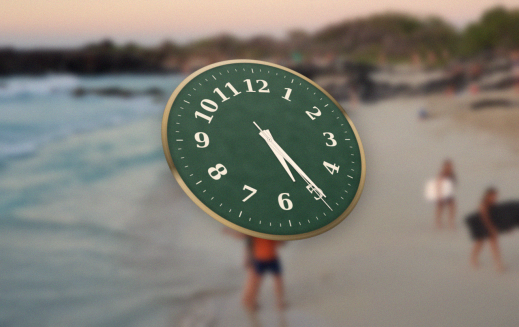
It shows {"hour": 5, "minute": 24, "second": 25}
